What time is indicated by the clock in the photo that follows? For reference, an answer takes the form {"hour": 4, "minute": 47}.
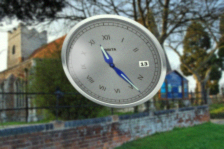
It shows {"hour": 11, "minute": 24}
